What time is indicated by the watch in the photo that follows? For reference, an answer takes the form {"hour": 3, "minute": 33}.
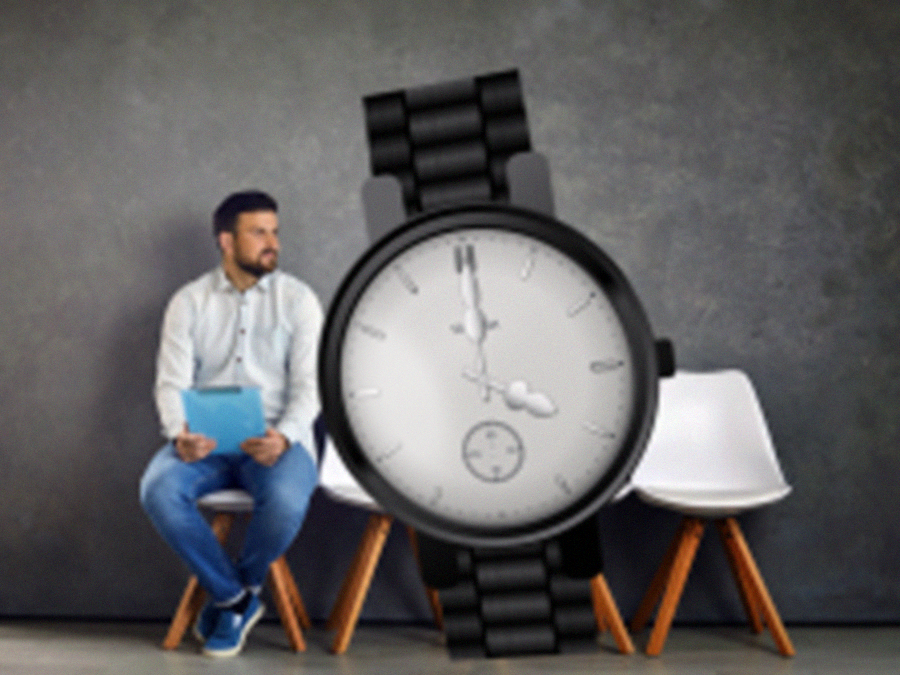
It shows {"hour": 4, "minute": 0}
